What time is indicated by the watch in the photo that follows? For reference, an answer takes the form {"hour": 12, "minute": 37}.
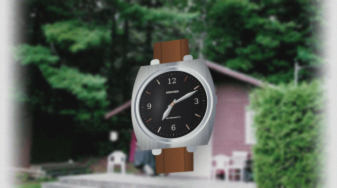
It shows {"hour": 7, "minute": 11}
